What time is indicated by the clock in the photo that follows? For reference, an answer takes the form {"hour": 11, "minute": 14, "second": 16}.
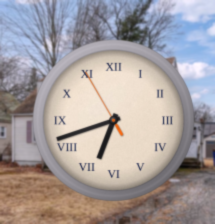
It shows {"hour": 6, "minute": 41, "second": 55}
